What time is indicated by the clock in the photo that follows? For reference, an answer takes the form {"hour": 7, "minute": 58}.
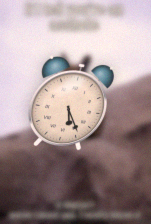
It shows {"hour": 5, "minute": 24}
